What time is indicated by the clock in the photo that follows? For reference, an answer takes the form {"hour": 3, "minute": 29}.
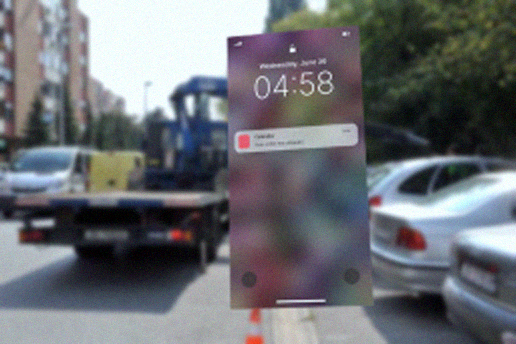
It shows {"hour": 4, "minute": 58}
